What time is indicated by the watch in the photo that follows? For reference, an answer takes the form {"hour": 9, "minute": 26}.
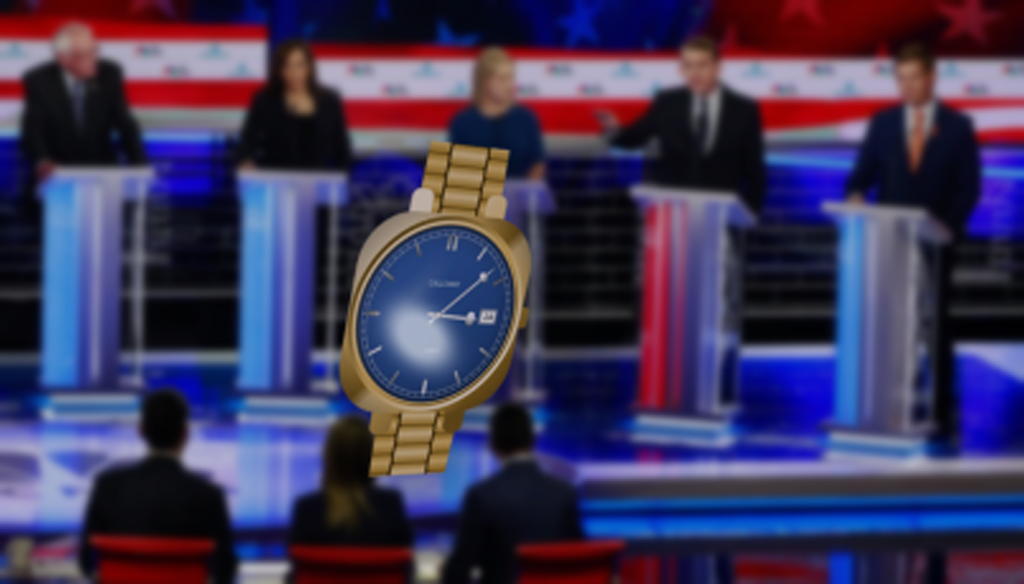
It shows {"hour": 3, "minute": 8}
